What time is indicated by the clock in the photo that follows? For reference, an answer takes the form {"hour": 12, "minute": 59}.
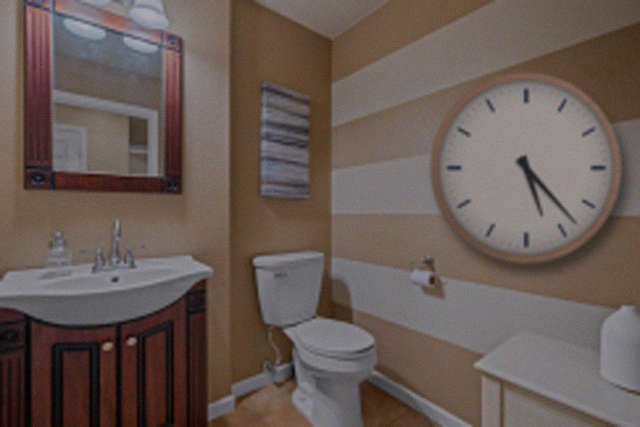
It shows {"hour": 5, "minute": 23}
